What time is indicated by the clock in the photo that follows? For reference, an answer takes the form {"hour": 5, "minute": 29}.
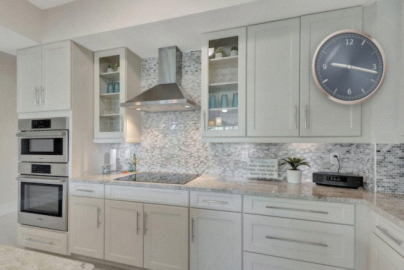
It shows {"hour": 9, "minute": 17}
